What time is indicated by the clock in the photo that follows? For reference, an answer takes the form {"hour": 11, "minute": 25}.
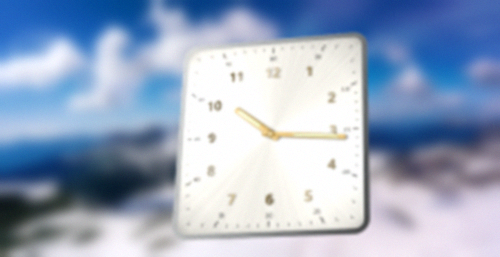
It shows {"hour": 10, "minute": 16}
